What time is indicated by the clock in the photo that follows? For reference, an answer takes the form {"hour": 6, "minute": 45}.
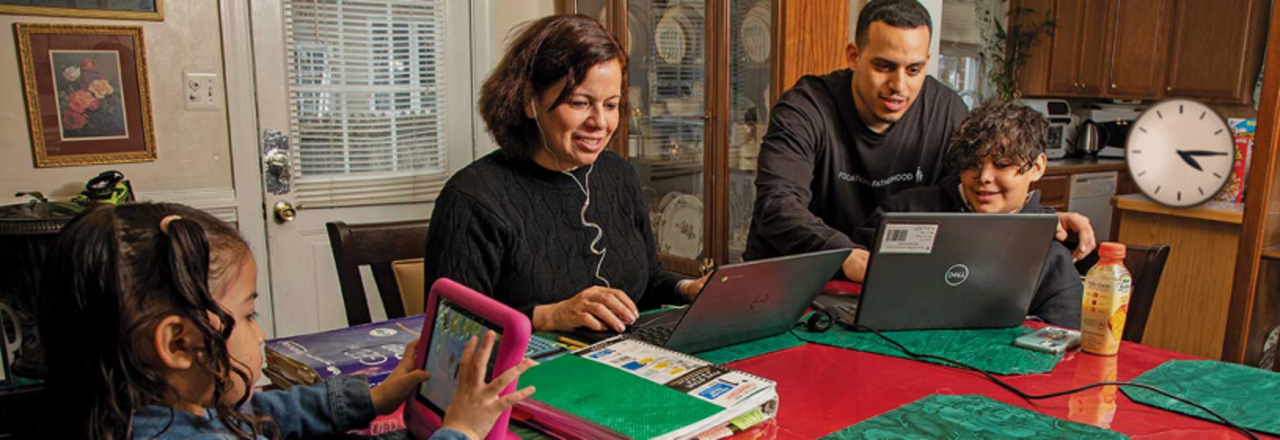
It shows {"hour": 4, "minute": 15}
